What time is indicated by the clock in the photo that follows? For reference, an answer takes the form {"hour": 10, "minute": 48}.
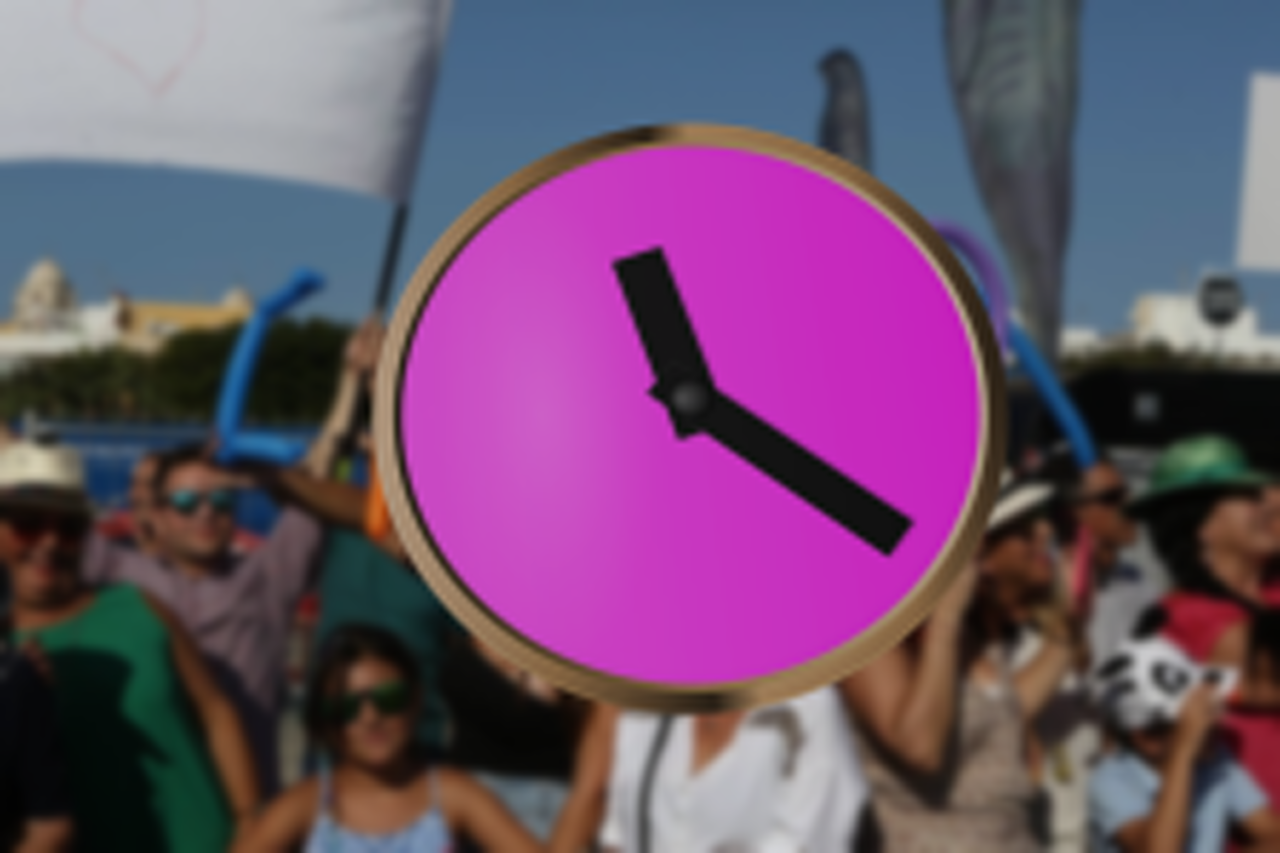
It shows {"hour": 11, "minute": 21}
